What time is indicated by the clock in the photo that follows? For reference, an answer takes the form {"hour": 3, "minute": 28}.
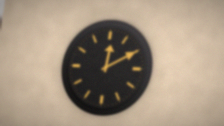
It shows {"hour": 12, "minute": 10}
